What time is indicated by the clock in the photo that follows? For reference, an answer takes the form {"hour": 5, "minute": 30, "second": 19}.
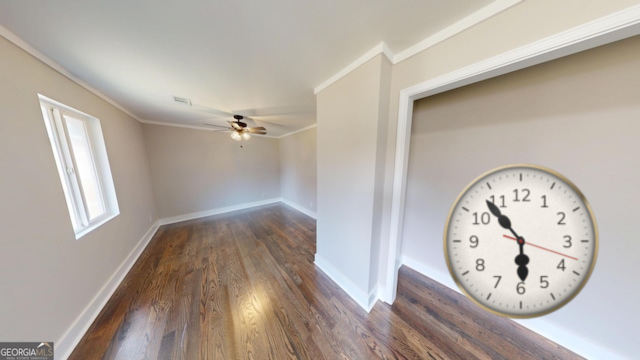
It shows {"hour": 5, "minute": 53, "second": 18}
